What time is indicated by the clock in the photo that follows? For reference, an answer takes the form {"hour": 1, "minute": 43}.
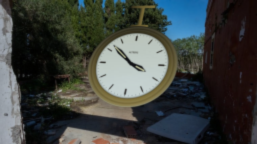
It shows {"hour": 3, "minute": 52}
